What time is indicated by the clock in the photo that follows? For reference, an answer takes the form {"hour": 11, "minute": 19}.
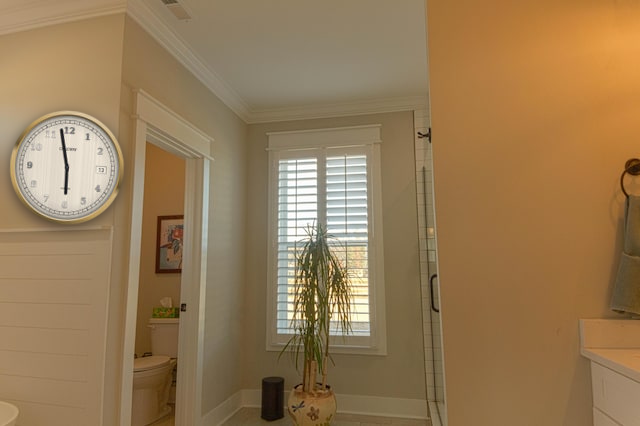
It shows {"hour": 5, "minute": 58}
